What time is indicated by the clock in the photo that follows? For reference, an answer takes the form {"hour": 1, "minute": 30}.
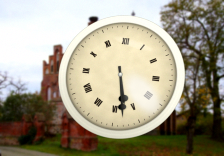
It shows {"hour": 5, "minute": 28}
